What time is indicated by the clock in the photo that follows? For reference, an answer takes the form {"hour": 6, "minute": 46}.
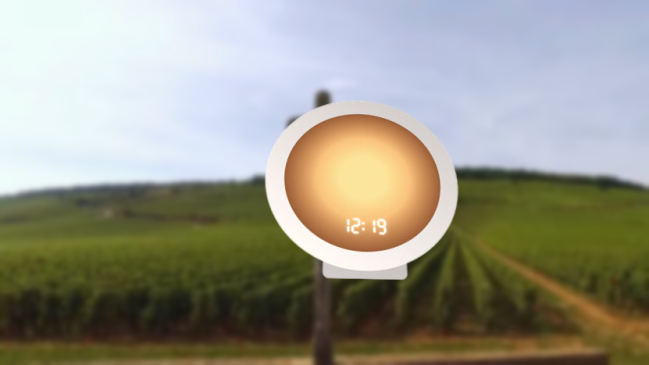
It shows {"hour": 12, "minute": 19}
